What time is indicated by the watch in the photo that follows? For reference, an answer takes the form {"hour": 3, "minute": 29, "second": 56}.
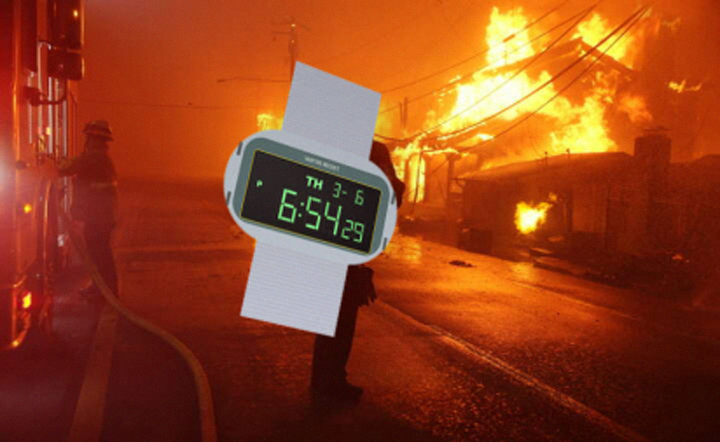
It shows {"hour": 6, "minute": 54, "second": 29}
